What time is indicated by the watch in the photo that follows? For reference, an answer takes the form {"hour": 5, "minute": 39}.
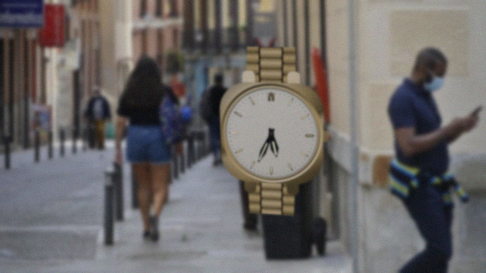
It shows {"hour": 5, "minute": 34}
